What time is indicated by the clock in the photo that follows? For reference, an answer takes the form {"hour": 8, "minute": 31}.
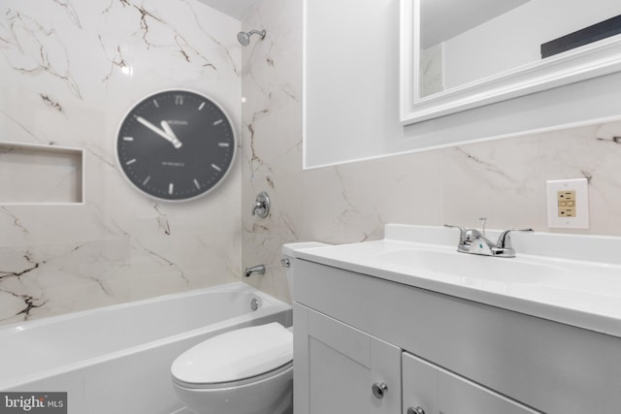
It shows {"hour": 10, "minute": 50}
